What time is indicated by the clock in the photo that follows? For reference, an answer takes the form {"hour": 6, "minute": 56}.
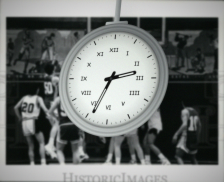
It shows {"hour": 2, "minute": 34}
